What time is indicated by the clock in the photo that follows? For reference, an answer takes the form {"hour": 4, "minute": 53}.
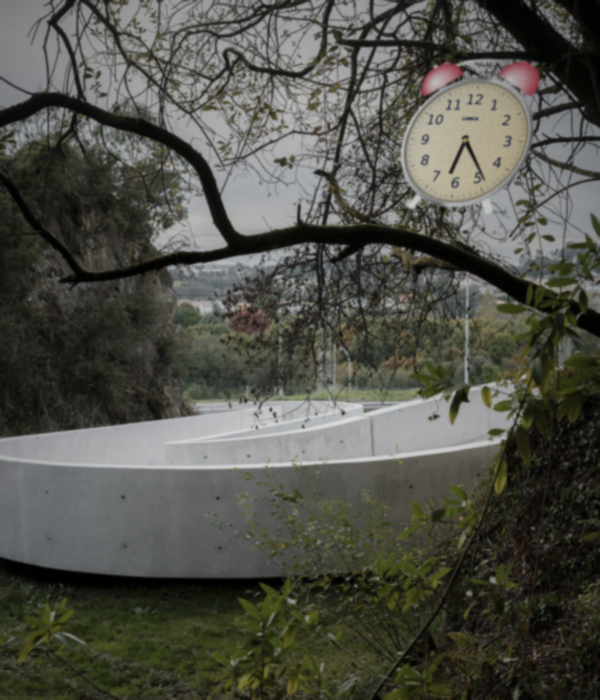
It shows {"hour": 6, "minute": 24}
